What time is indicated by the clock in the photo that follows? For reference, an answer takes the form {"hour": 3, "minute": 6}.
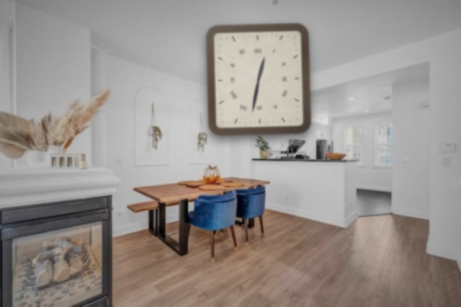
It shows {"hour": 12, "minute": 32}
